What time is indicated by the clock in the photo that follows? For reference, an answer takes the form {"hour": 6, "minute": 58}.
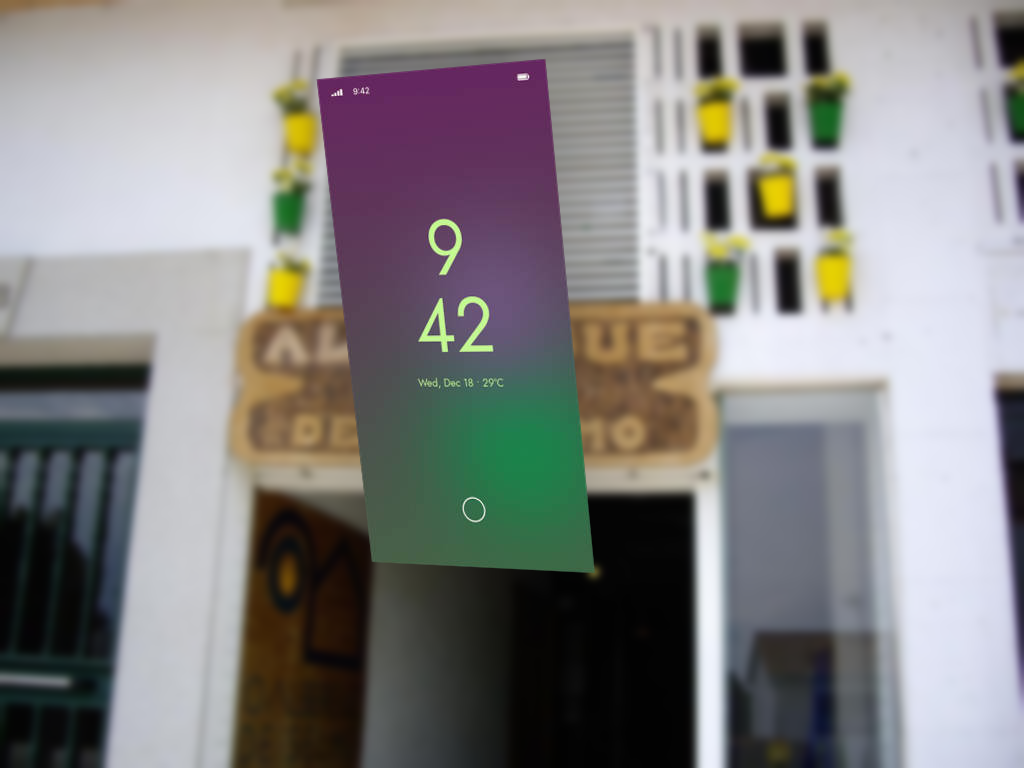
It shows {"hour": 9, "minute": 42}
